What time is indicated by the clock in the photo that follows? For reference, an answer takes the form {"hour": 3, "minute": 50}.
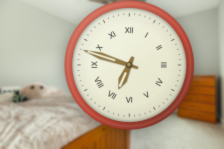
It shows {"hour": 6, "minute": 48}
